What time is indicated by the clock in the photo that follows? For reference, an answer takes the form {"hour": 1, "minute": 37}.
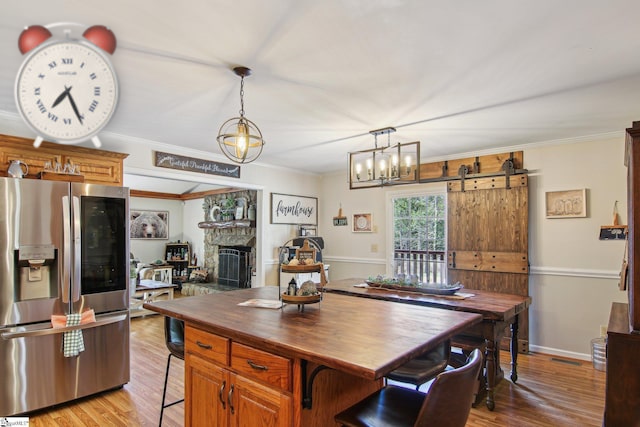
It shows {"hour": 7, "minute": 26}
